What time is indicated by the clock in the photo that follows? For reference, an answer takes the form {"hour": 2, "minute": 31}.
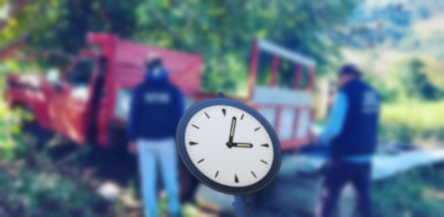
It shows {"hour": 3, "minute": 3}
